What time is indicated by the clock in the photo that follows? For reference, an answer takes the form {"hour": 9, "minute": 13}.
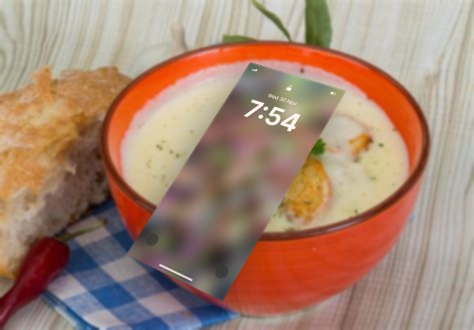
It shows {"hour": 7, "minute": 54}
